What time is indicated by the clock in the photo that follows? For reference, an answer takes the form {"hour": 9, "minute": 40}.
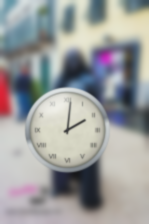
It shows {"hour": 2, "minute": 1}
